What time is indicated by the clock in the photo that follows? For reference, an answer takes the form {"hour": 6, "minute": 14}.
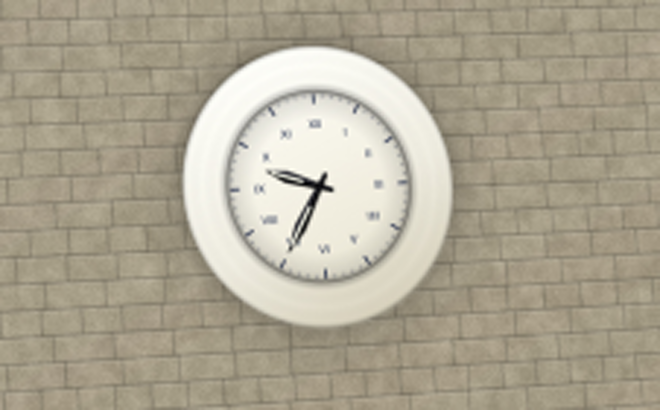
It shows {"hour": 9, "minute": 35}
